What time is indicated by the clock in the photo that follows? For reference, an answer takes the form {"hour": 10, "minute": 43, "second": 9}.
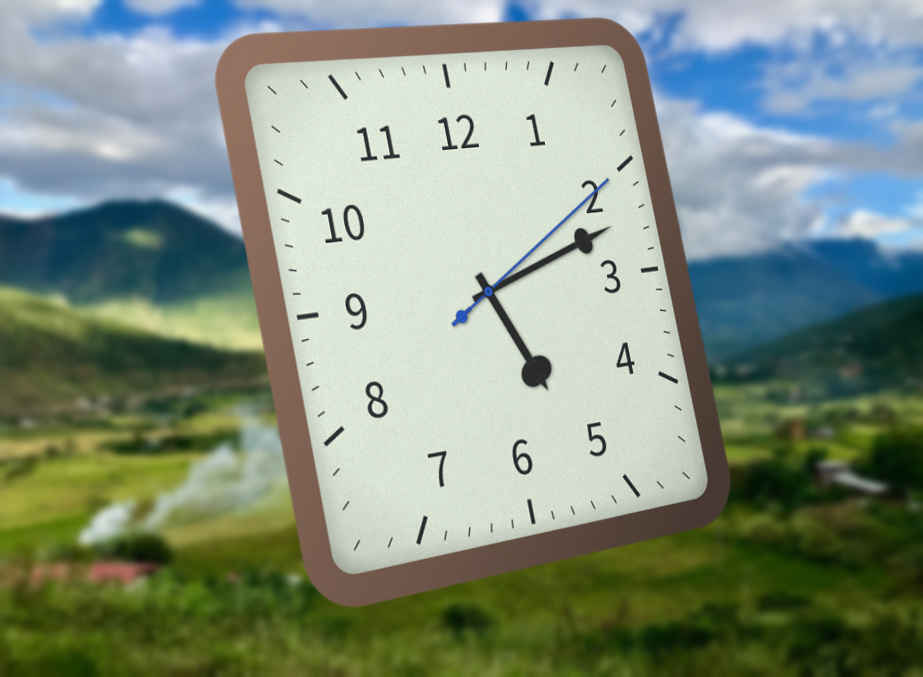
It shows {"hour": 5, "minute": 12, "second": 10}
